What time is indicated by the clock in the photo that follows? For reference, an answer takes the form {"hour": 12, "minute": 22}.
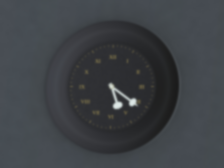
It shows {"hour": 5, "minute": 21}
